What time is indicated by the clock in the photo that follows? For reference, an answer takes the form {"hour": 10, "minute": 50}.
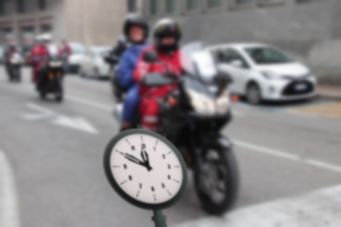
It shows {"hour": 11, "minute": 50}
